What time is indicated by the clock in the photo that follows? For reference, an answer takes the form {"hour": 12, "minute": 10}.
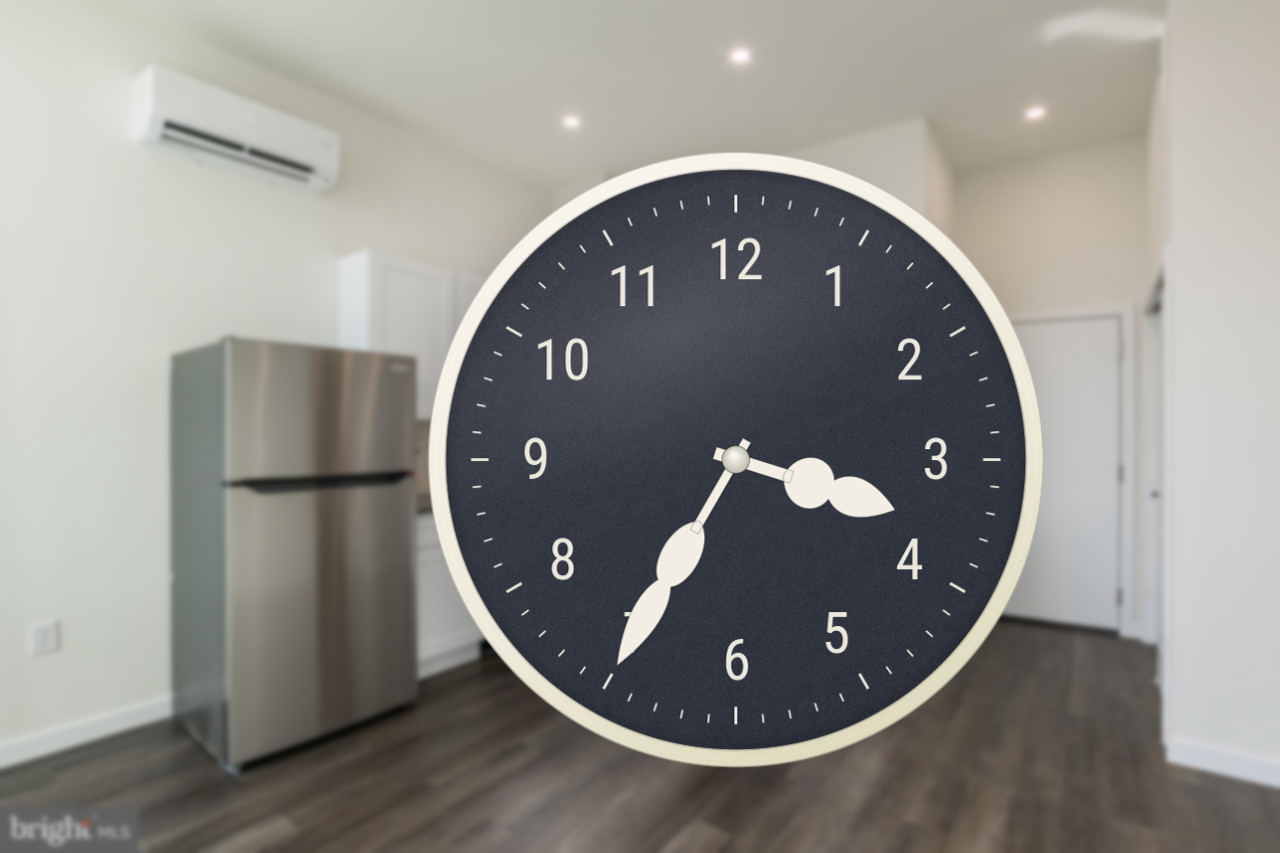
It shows {"hour": 3, "minute": 35}
